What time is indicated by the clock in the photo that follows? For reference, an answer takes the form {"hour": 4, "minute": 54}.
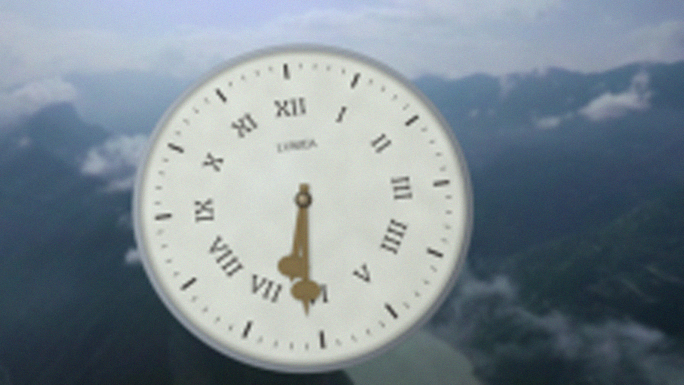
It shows {"hour": 6, "minute": 31}
